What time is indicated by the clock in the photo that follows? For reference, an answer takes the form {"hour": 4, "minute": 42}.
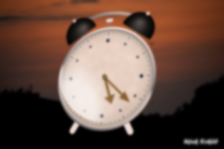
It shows {"hour": 5, "minute": 22}
